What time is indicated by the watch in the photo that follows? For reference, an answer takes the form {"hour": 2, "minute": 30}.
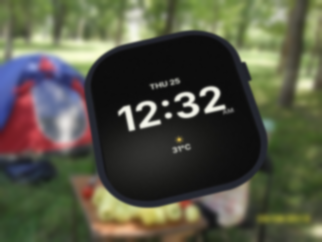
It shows {"hour": 12, "minute": 32}
